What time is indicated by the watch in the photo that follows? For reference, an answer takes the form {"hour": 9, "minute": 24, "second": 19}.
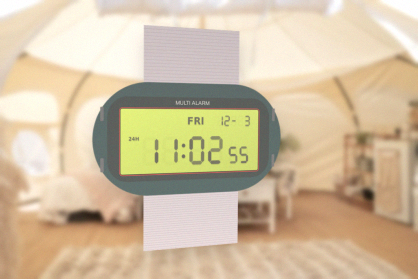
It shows {"hour": 11, "minute": 2, "second": 55}
